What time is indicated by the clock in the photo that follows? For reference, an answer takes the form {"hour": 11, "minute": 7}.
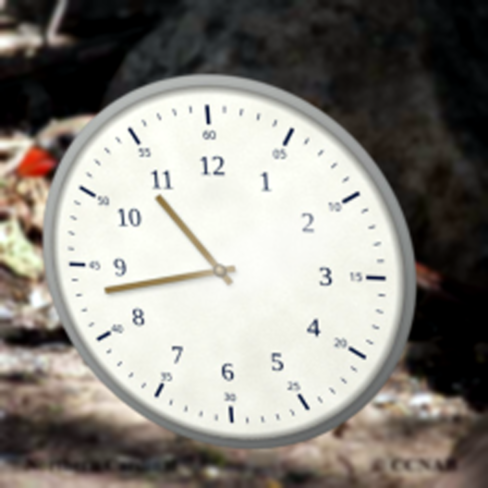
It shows {"hour": 10, "minute": 43}
